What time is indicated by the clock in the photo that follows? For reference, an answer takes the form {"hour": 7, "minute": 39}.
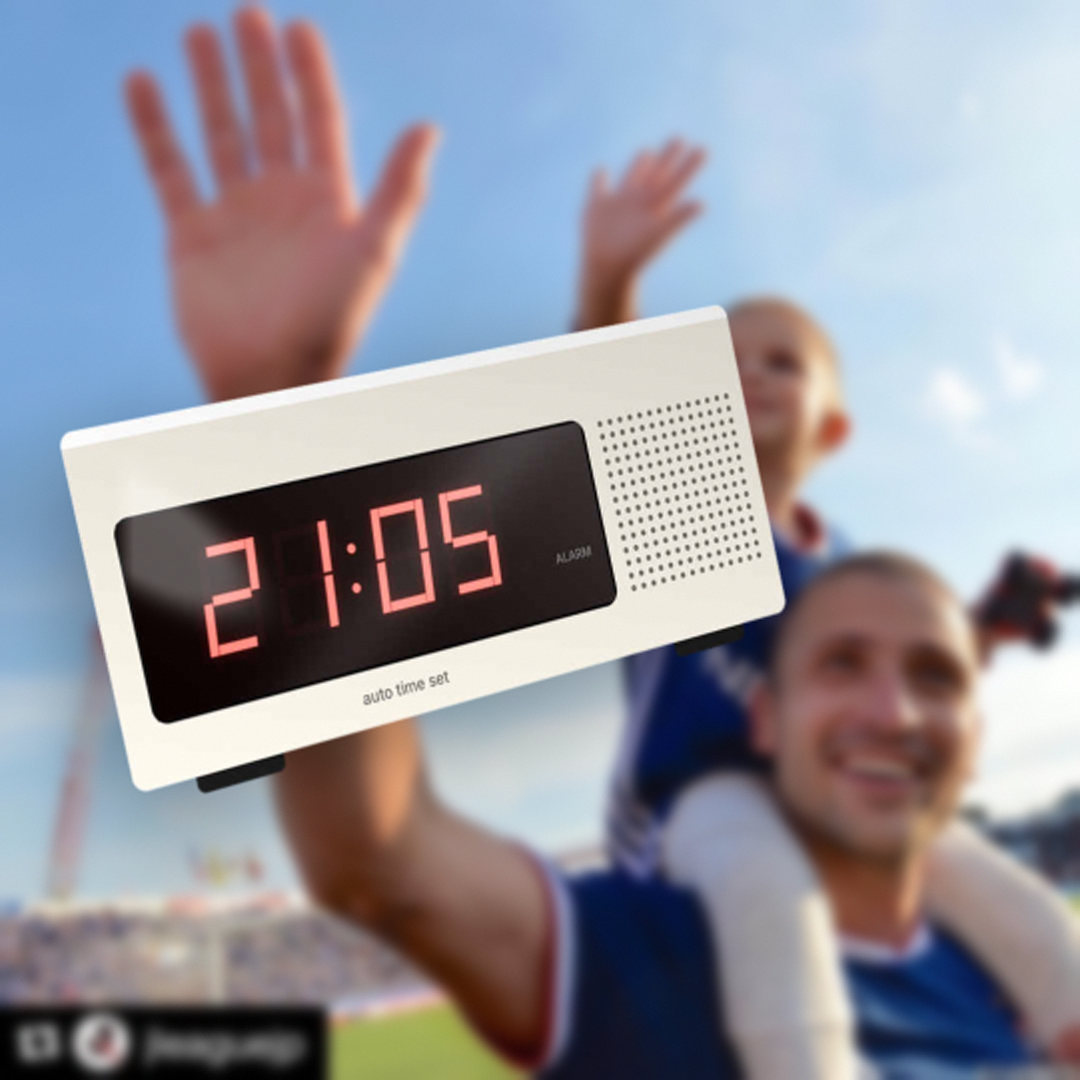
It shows {"hour": 21, "minute": 5}
